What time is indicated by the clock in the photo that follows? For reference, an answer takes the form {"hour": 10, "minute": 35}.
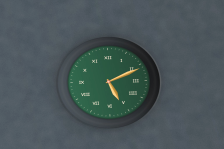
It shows {"hour": 5, "minute": 11}
